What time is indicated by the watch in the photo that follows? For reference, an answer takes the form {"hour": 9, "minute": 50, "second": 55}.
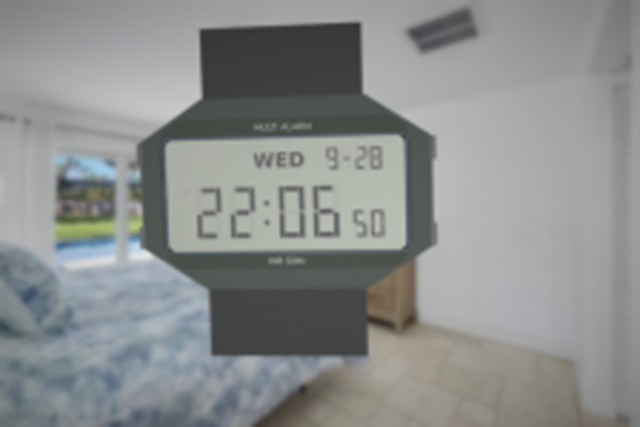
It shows {"hour": 22, "minute": 6, "second": 50}
